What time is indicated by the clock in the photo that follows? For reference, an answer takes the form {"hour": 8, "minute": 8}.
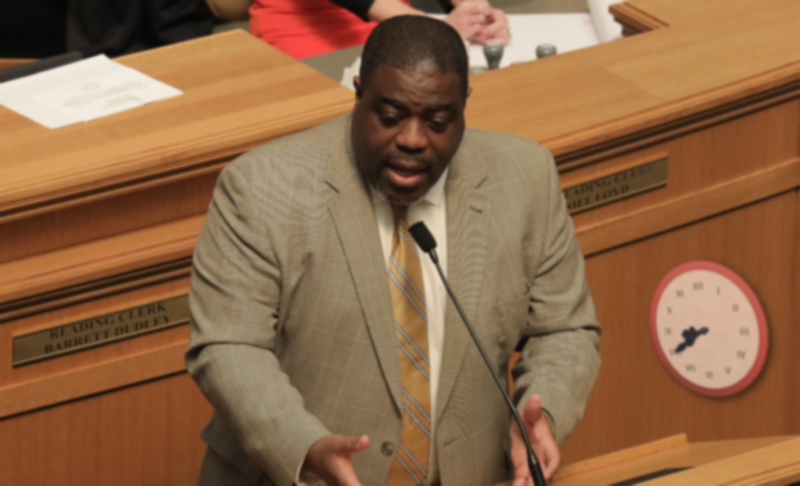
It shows {"hour": 8, "minute": 40}
